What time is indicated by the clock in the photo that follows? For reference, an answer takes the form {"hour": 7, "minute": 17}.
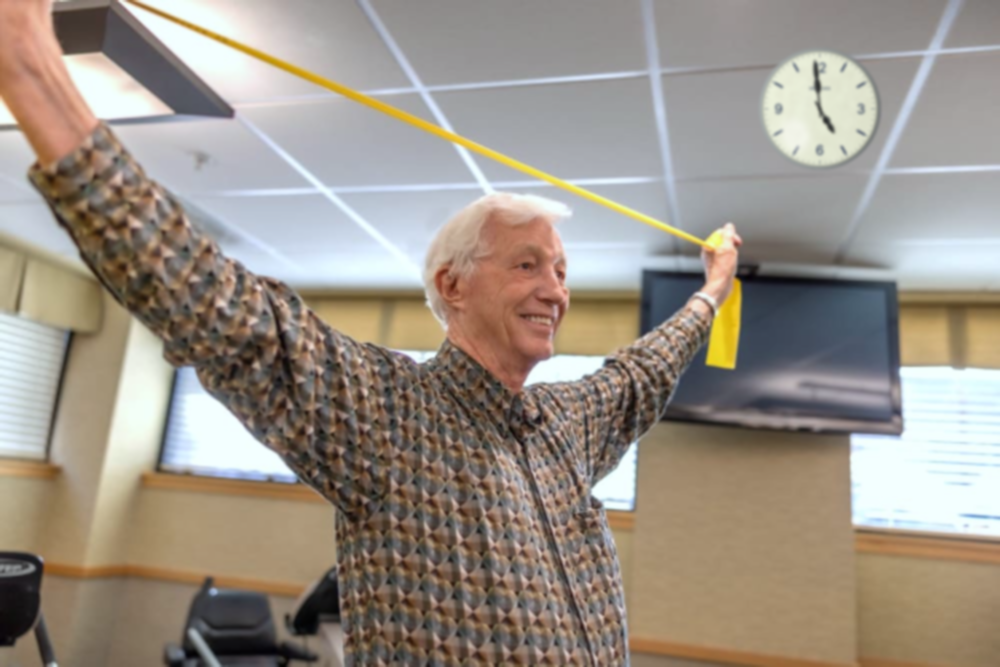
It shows {"hour": 4, "minute": 59}
